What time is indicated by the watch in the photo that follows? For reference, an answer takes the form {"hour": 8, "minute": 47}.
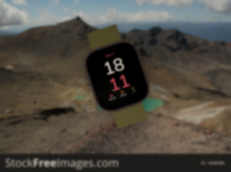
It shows {"hour": 18, "minute": 11}
